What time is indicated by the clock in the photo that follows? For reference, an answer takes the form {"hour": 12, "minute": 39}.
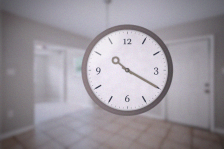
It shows {"hour": 10, "minute": 20}
